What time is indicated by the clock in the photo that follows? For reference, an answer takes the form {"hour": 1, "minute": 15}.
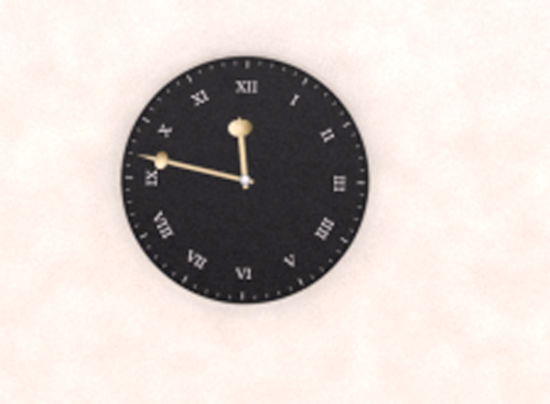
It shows {"hour": 11, "minute": 47}
